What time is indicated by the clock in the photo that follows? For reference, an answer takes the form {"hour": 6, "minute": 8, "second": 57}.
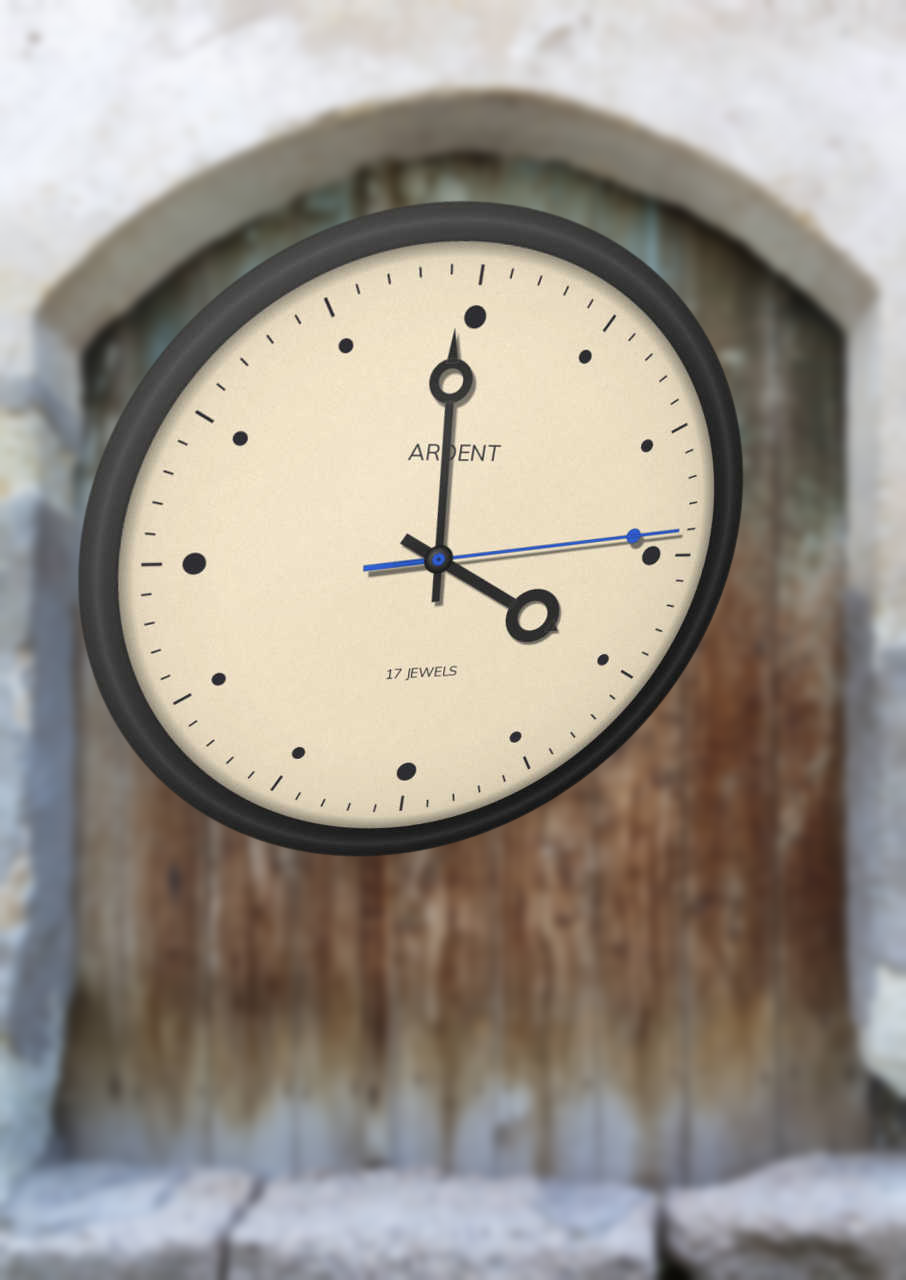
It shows {"hour": 3, "minute": 59, "second": 14}
